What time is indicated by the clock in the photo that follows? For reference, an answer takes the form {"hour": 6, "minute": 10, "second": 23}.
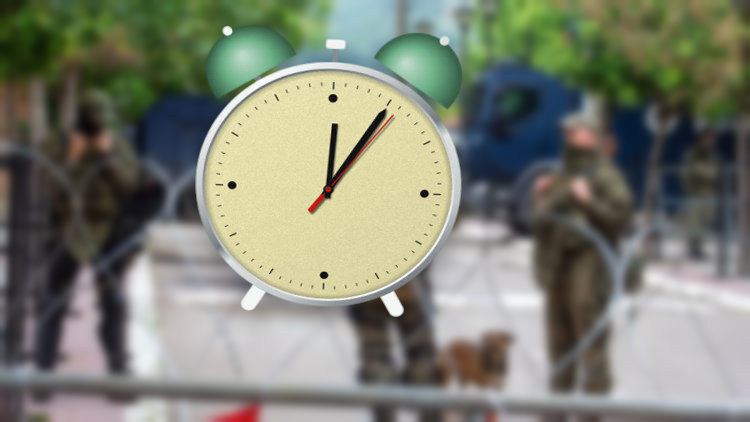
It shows {"hour": 12, "minute": 5, "second": 6}
